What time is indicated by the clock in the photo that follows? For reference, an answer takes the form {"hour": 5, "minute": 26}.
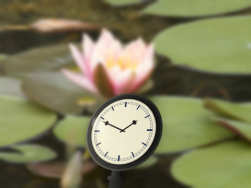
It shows {"hour": 1, "minute": 49}
